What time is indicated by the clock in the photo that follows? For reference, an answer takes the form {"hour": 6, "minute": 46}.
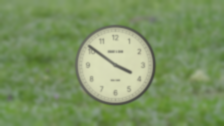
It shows {"hour": 3, "minute": 51}
